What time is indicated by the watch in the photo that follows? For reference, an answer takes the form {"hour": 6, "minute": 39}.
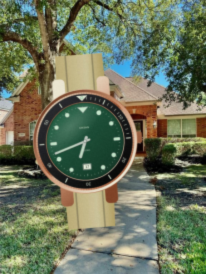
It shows {"hour": 6, "minute": 42}
